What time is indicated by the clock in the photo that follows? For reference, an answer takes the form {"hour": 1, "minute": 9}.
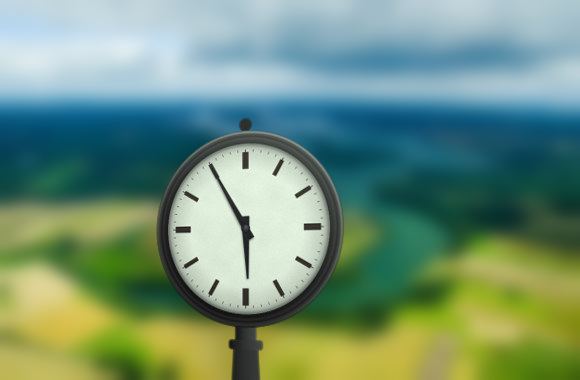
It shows {"hour": 5, "minute": 55}
